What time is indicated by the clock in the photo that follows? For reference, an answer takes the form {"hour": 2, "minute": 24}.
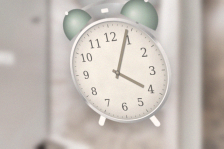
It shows {"hour": 4, "minute": 4}
